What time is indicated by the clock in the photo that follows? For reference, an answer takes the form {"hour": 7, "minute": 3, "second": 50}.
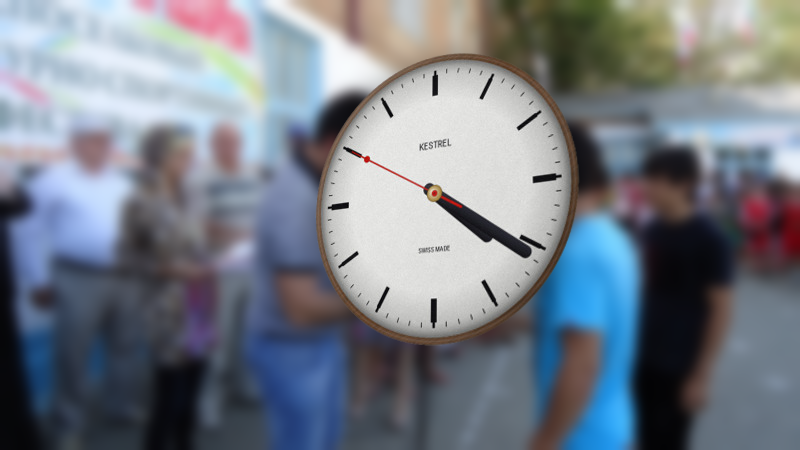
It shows {"hour": 4, "minute": 20, "second": 50}
